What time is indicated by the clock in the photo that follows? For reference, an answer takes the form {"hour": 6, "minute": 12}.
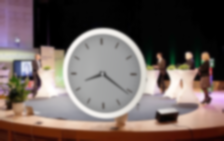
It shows {"hour": 8, "minute": 21}
